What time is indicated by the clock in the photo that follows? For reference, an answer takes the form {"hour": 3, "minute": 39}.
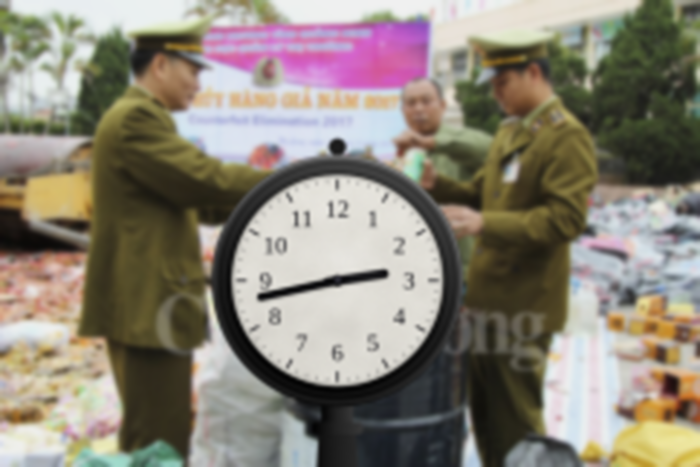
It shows {"hour": 2, "minute": 43}
